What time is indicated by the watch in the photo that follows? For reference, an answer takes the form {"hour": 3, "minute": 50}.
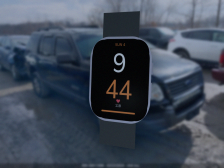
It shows {"hour": 9, "minute": 44}
